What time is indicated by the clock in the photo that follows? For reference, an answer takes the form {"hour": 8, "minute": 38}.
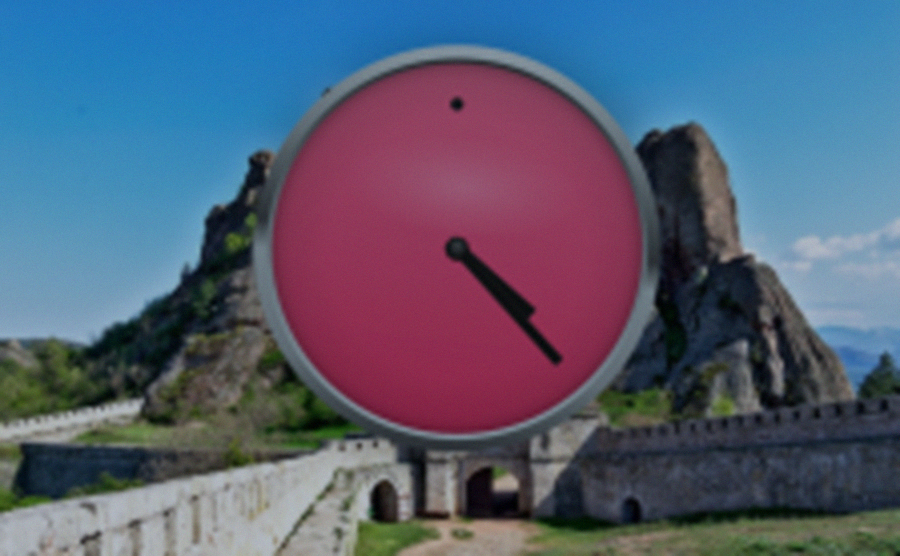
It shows {"hour": 4, "minute": 23}
